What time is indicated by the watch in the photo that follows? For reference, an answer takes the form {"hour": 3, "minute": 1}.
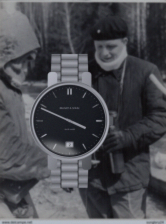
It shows {"hour": 3, "minute": 49}
